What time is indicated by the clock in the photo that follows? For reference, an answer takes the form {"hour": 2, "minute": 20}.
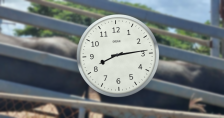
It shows {"hour": 8, "minute": 14}
